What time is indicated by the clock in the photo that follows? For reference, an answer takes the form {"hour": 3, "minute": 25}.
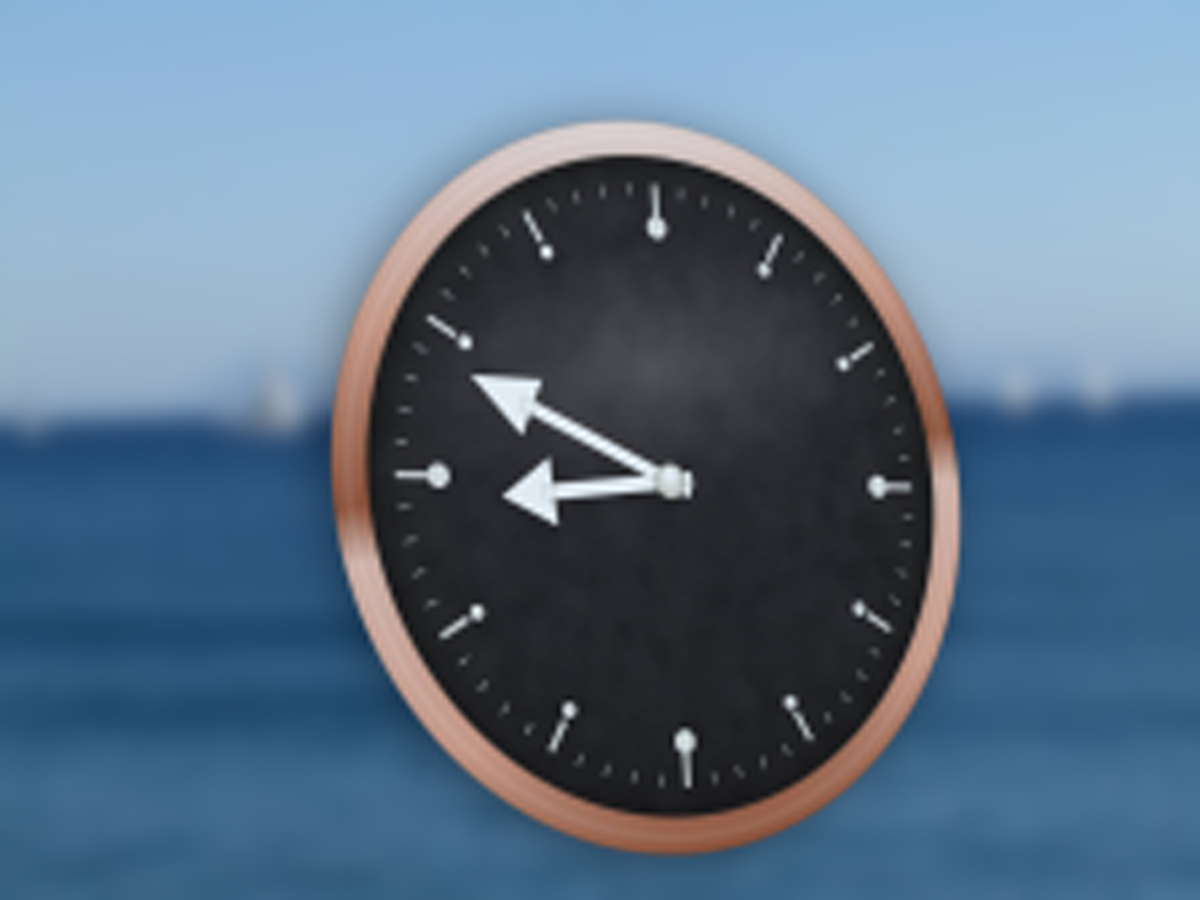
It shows {"hour": 8, "minute": 49}
